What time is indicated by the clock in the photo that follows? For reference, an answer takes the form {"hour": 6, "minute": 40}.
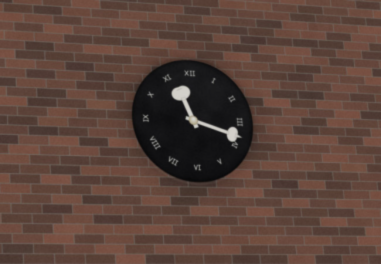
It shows {"hour": 11, "minute": 18}
